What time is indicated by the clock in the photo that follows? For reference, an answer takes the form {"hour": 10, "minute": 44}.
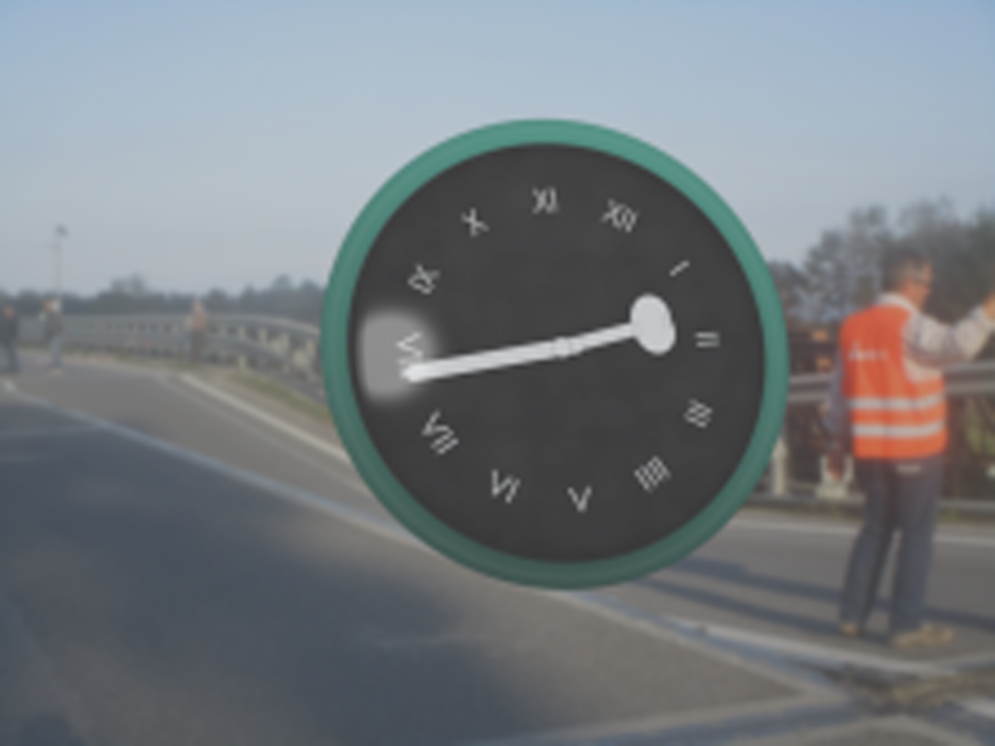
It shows {"hour": 1, "minute": 39}
